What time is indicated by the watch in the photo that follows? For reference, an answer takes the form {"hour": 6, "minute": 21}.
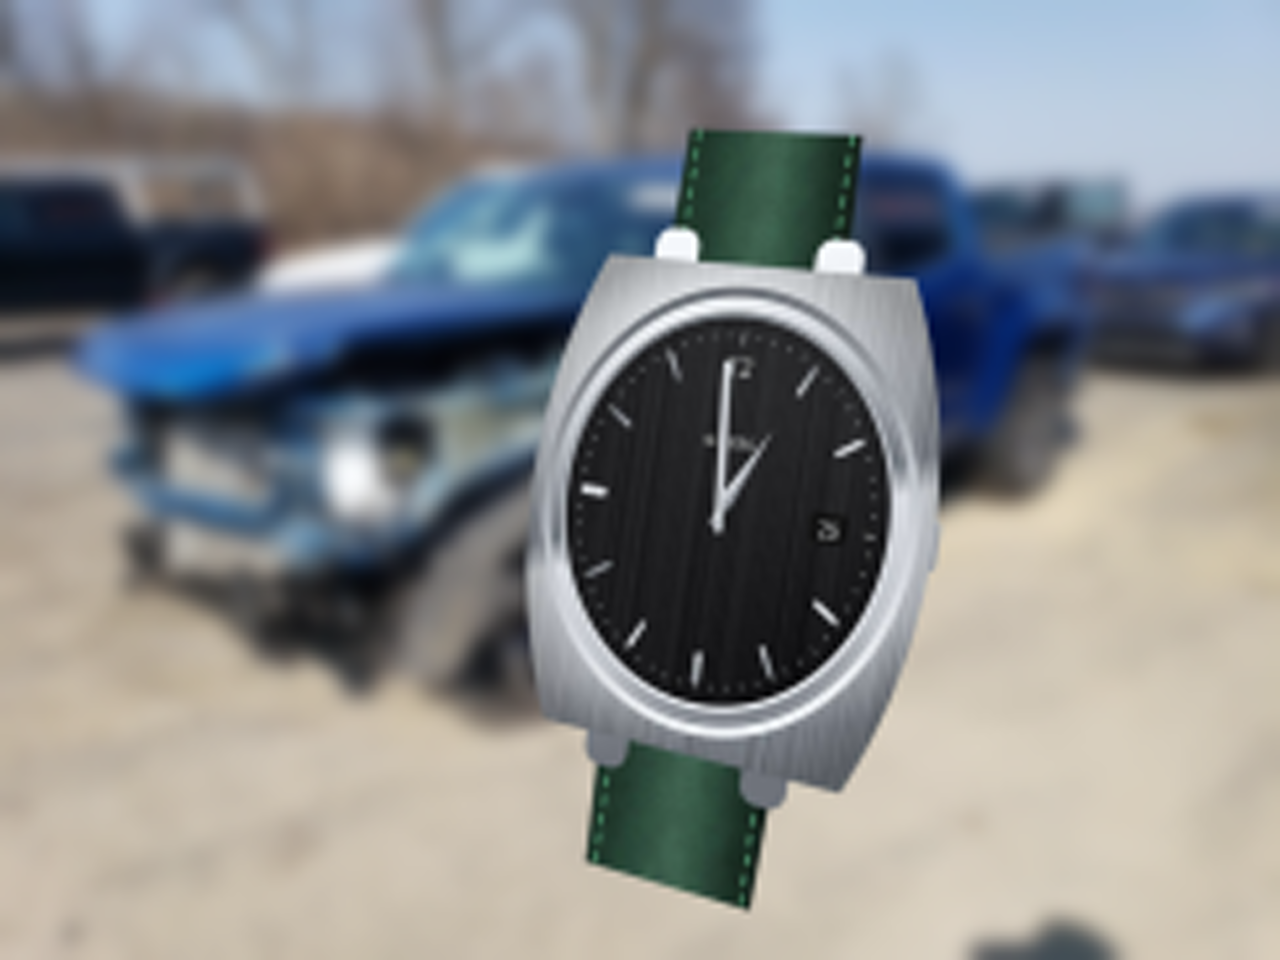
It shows {"hour": 12, "minute": 59}
